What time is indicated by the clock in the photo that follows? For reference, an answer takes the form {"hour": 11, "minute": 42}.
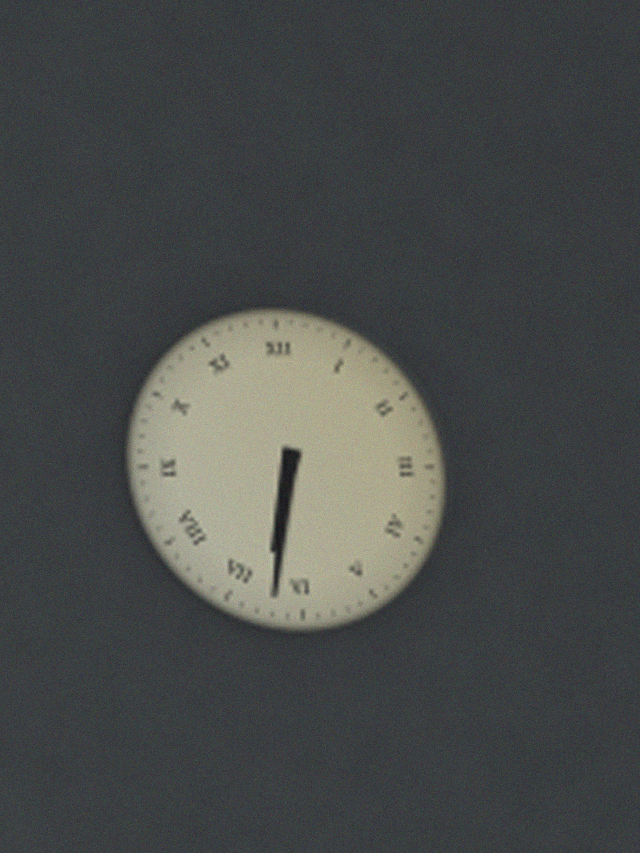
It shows {"hour": 6, "minute": 32}
